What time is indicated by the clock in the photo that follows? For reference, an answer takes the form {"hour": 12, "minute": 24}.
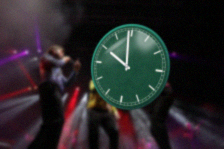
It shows {"hour": 9, "minute": 59}
